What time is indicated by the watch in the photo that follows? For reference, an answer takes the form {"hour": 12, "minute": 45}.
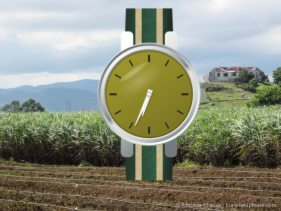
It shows {"hour": 6, "minute": 34}
